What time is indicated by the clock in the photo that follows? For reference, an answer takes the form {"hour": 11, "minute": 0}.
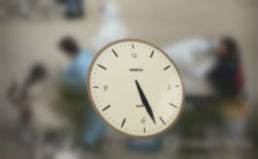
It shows {"hour": 5, "minute": 27}
